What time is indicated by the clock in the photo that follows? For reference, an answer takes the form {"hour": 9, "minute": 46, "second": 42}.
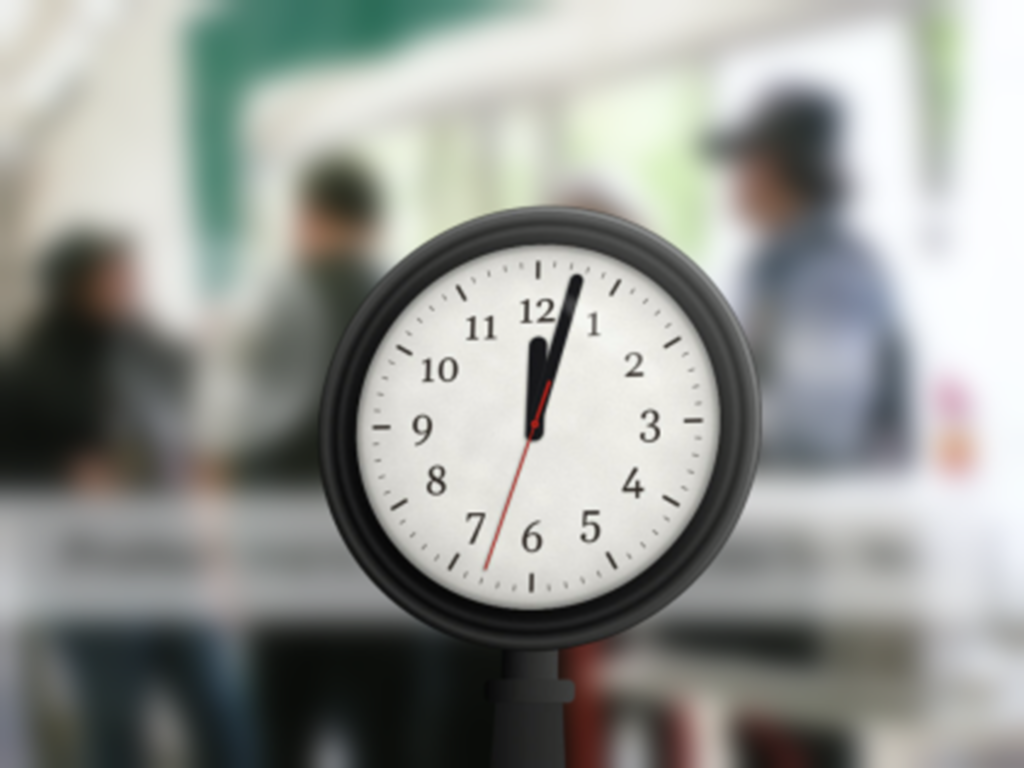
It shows {"hour": 12, "minute": 2, "second": 33}
